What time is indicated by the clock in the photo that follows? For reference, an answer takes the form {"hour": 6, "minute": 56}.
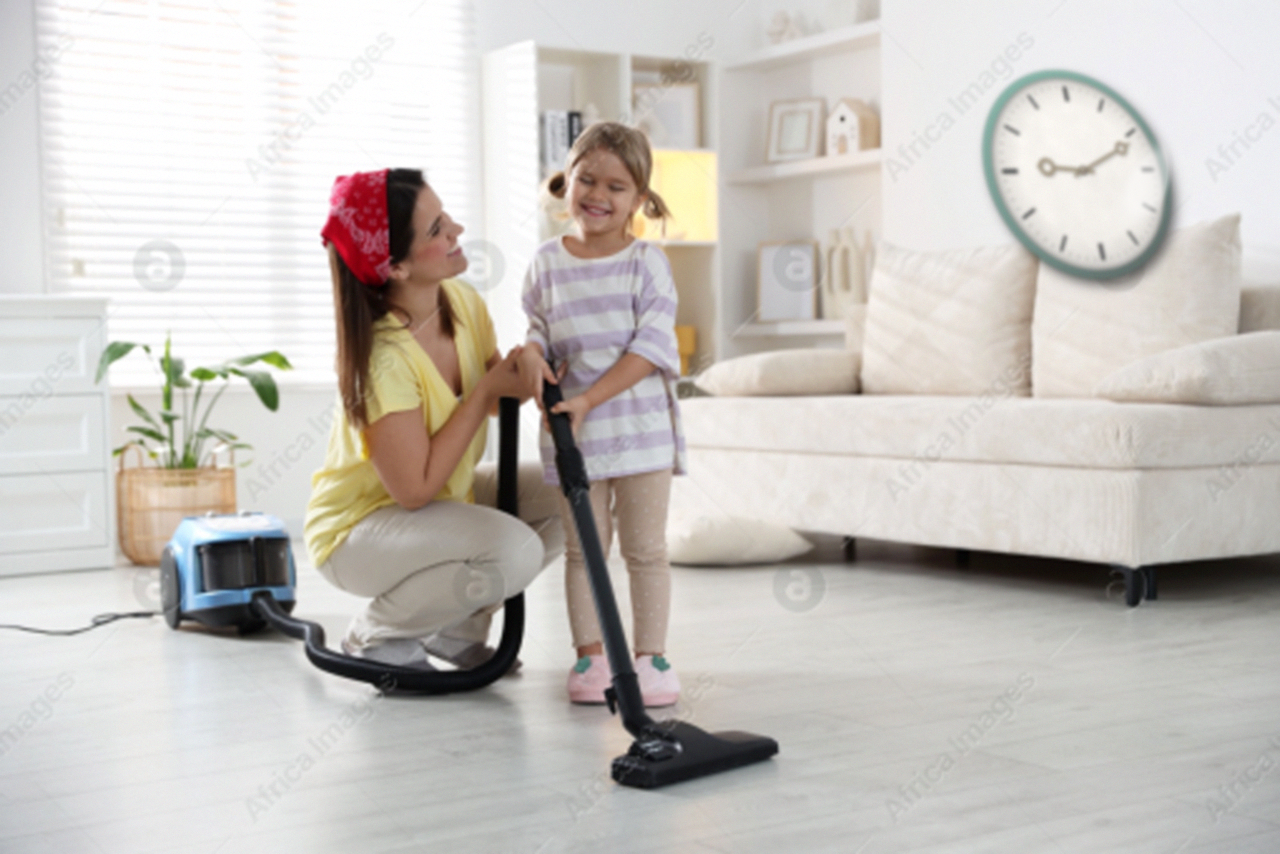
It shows {"hour": 9, "minute": 11}
